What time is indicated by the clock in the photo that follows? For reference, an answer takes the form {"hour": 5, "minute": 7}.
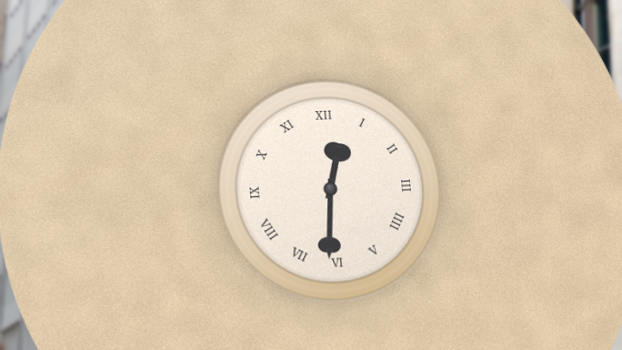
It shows {"hour": 12, "minute": 31}
